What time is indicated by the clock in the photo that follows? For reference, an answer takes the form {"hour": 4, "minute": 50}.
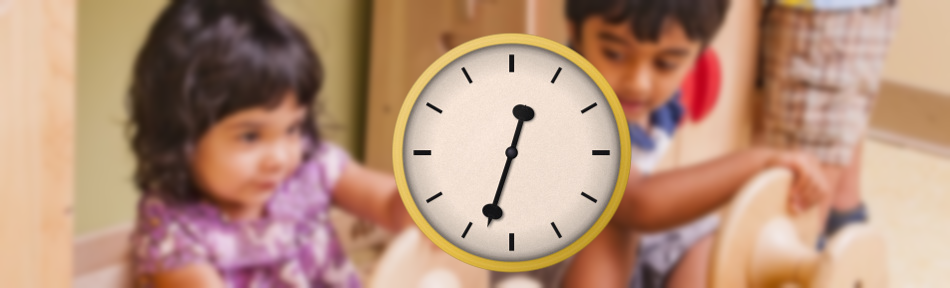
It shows {"hour": 12, "minute": 33}
